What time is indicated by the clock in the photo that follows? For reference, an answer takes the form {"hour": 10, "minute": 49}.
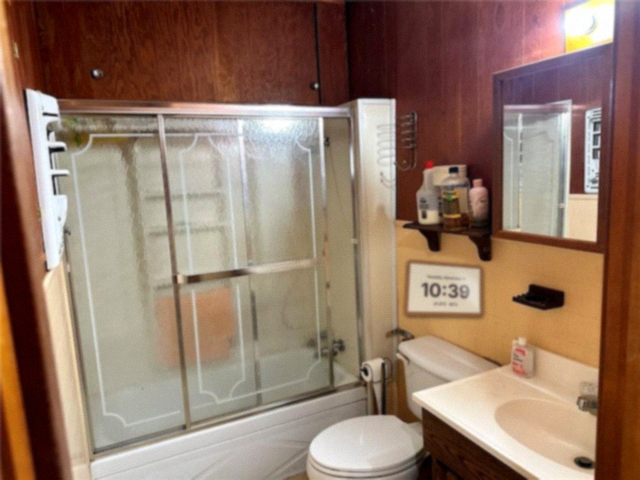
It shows {"hour": 10, "minute": 39}
